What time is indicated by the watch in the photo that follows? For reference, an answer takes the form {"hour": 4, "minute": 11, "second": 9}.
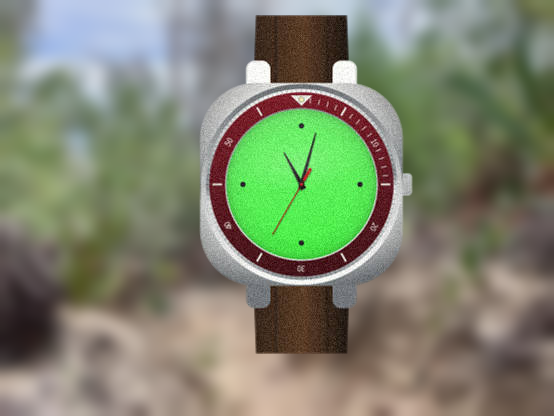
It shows {"hour": 11, "minute": 2, "second": 35}
